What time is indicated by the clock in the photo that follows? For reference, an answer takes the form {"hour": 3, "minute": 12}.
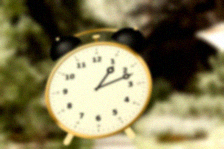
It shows {"hour": 1, "minute": 12}
